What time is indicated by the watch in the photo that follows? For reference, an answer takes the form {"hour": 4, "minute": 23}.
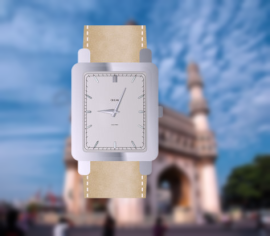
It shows {"hour": 9, "minute": 4}
